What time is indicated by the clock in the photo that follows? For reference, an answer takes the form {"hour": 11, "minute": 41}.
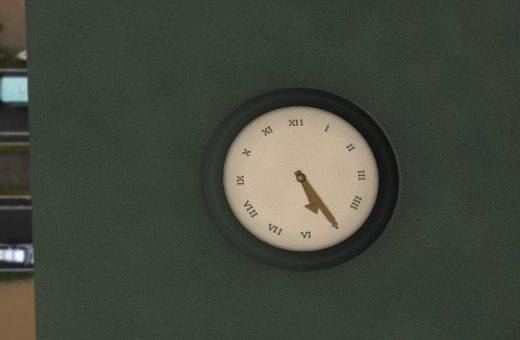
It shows {"hour": 5, "minute": 25}
